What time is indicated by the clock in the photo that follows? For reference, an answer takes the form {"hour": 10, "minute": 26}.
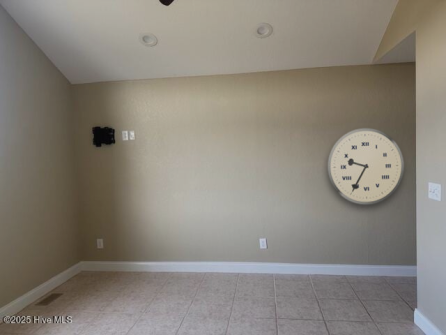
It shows {"hour": 9, "minute": 35}
